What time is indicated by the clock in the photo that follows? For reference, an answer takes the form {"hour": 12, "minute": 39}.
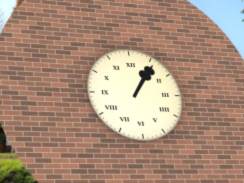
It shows {"hour": 1, "minute": 6}
